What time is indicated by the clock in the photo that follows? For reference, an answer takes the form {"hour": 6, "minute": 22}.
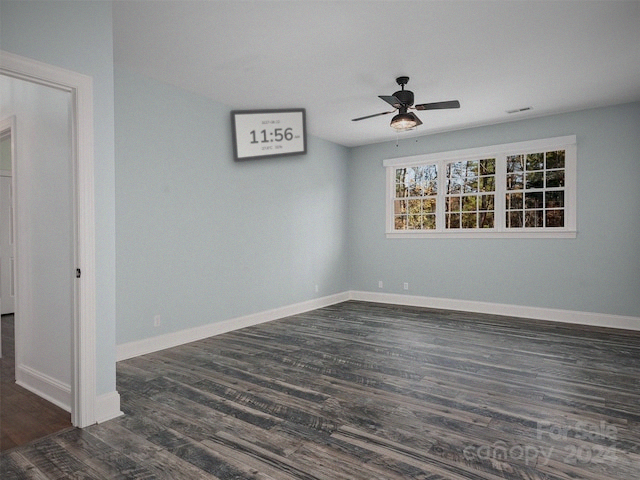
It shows {"hour": 11, "minute": 56}
